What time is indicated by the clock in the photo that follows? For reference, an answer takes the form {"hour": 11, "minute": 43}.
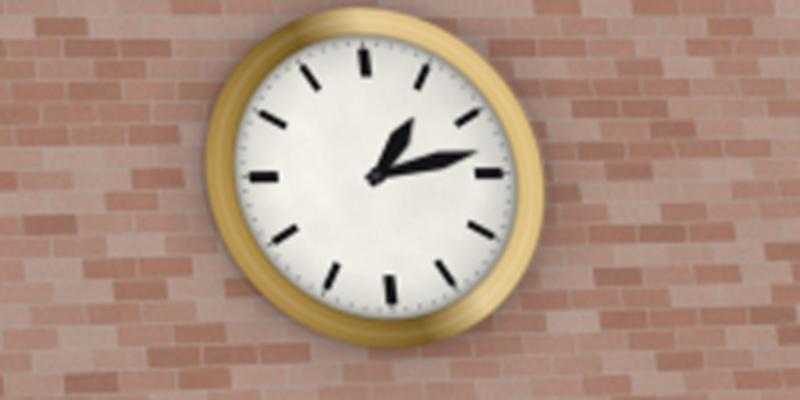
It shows {"hour": 1, "minute": 13}
